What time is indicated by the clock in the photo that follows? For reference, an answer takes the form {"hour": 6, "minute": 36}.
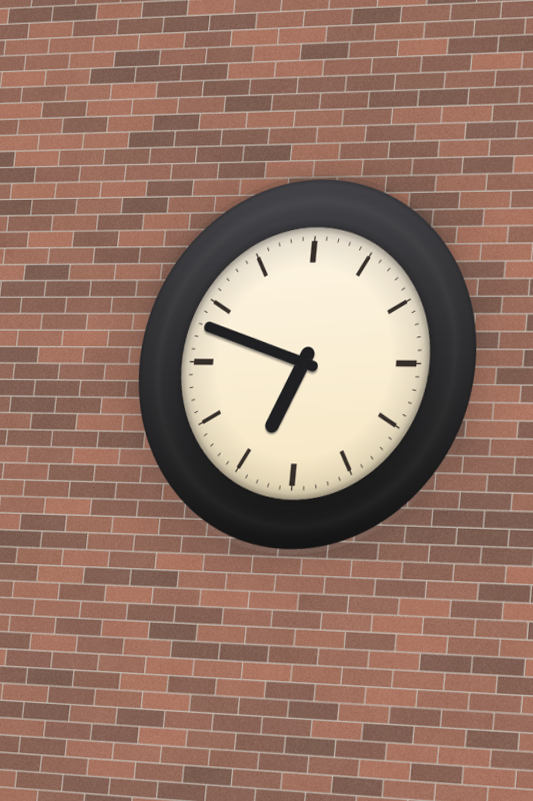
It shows {"hour": 6, "minute": 48}
